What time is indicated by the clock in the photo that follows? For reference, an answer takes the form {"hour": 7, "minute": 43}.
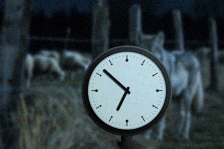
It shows {"hour": 6, "minute": 52}
